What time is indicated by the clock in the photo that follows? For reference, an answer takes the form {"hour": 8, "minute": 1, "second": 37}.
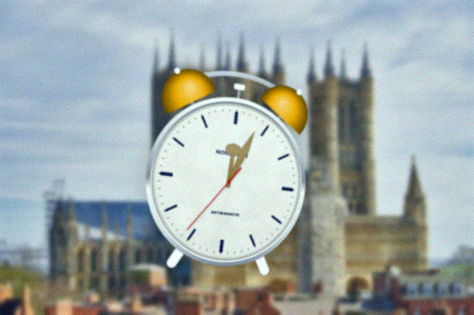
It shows {"hour": 12, "minute": 3, "second": 36}
